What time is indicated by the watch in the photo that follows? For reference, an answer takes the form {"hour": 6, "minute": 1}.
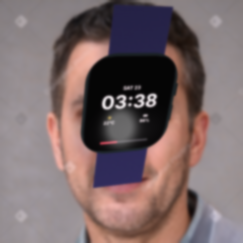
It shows {"hour": 3, "minute": 38}
